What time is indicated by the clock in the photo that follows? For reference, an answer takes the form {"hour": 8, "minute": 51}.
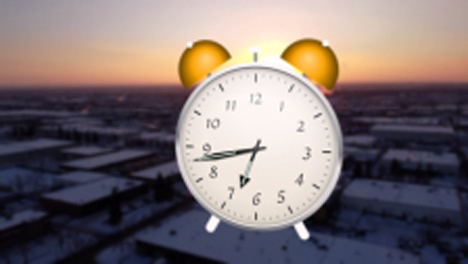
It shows {"hour": 6, "minute": 43}
